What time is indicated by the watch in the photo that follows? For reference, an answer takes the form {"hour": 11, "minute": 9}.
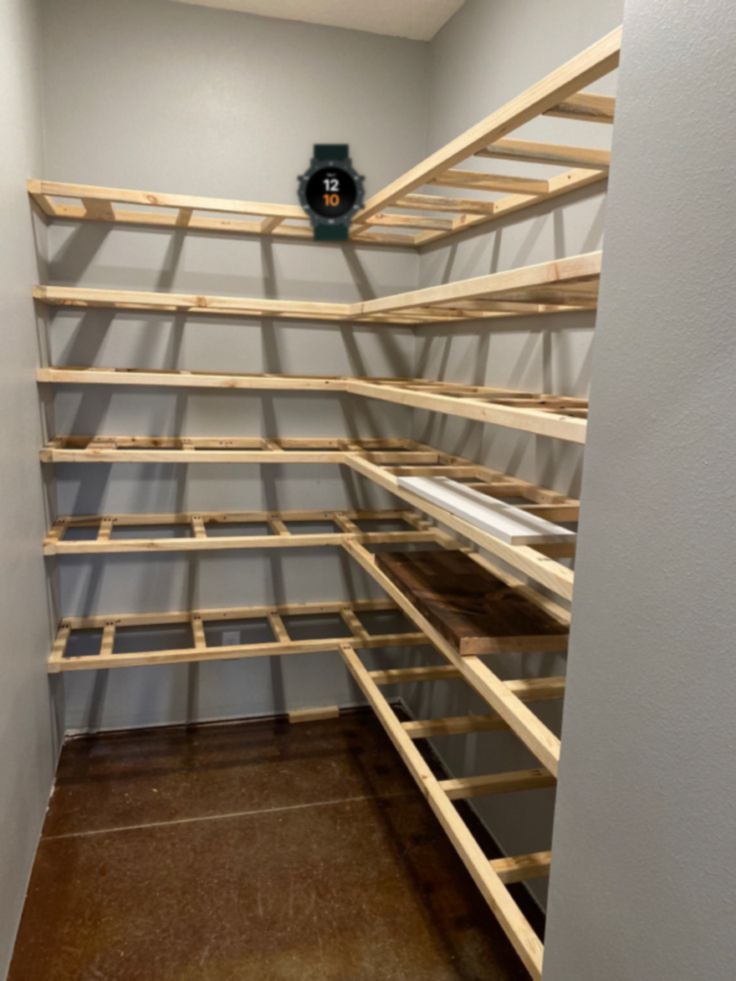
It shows {"hour": 12, "minute": 10}
